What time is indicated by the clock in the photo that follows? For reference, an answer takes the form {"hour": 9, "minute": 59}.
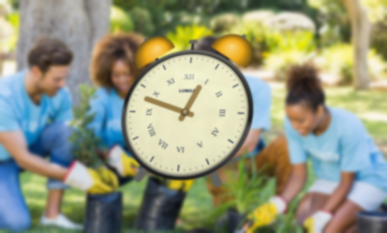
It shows {"hour": 12, "minute": 48}
